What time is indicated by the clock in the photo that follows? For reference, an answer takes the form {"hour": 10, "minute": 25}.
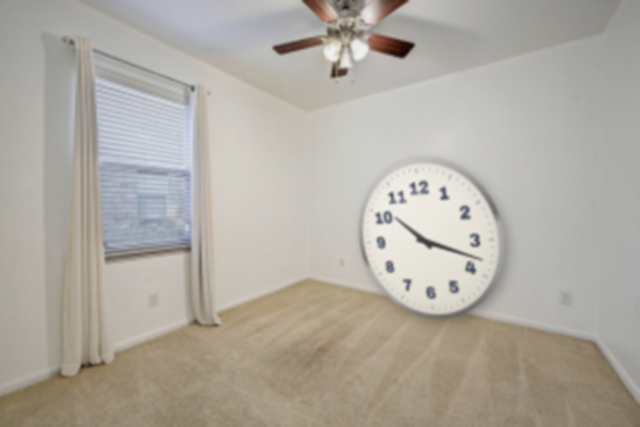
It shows {"hour": 10, "minute": 18}
